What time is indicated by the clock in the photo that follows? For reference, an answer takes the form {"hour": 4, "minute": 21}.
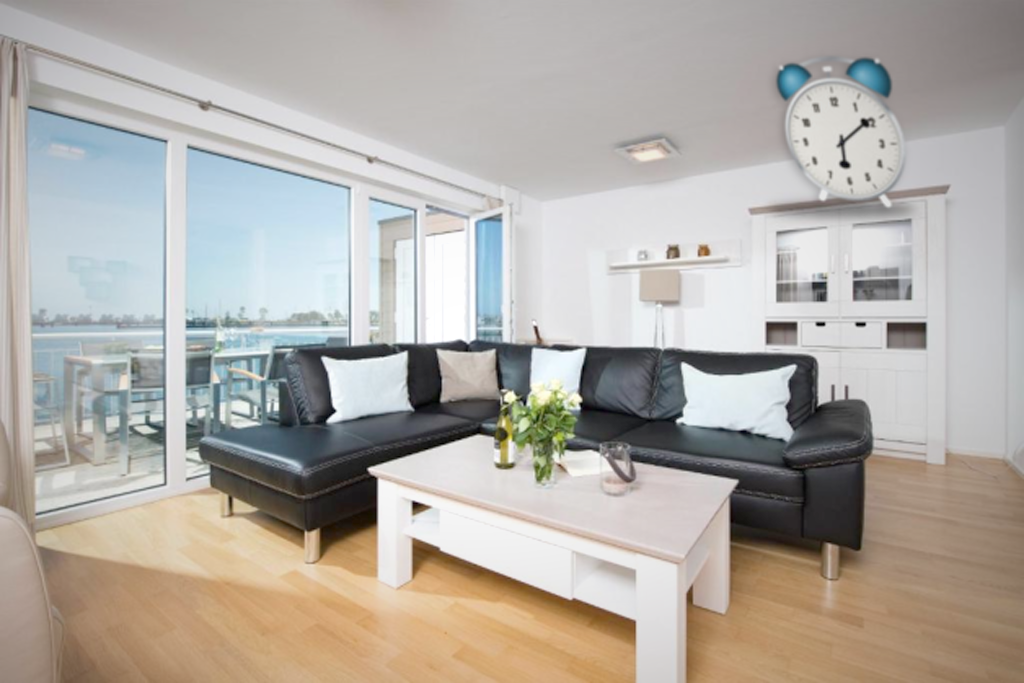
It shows {"hour": 6, "minute": 9}
